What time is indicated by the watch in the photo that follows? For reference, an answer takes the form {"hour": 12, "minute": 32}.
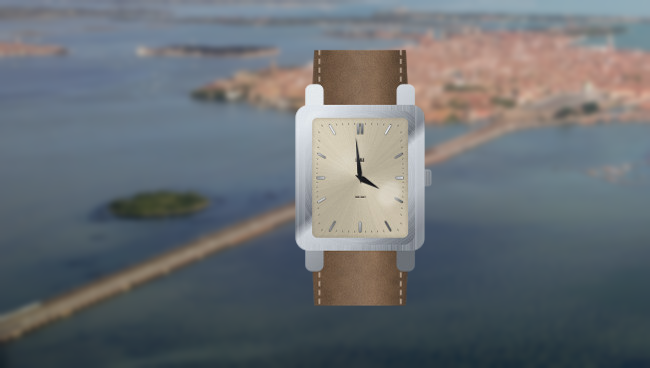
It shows {"hour": 3, "minute": 59}
